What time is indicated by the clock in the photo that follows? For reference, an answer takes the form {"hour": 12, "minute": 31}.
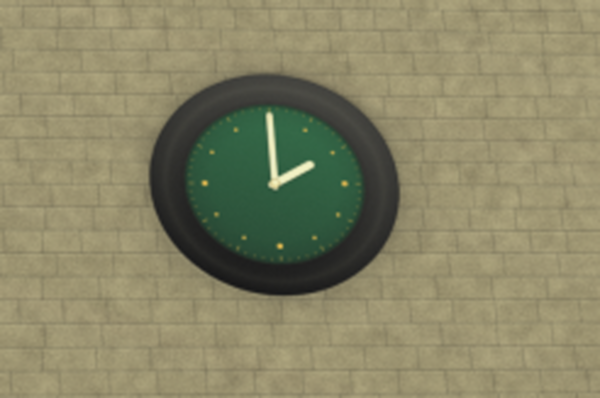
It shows {"hour": 2, "minute": 0}
